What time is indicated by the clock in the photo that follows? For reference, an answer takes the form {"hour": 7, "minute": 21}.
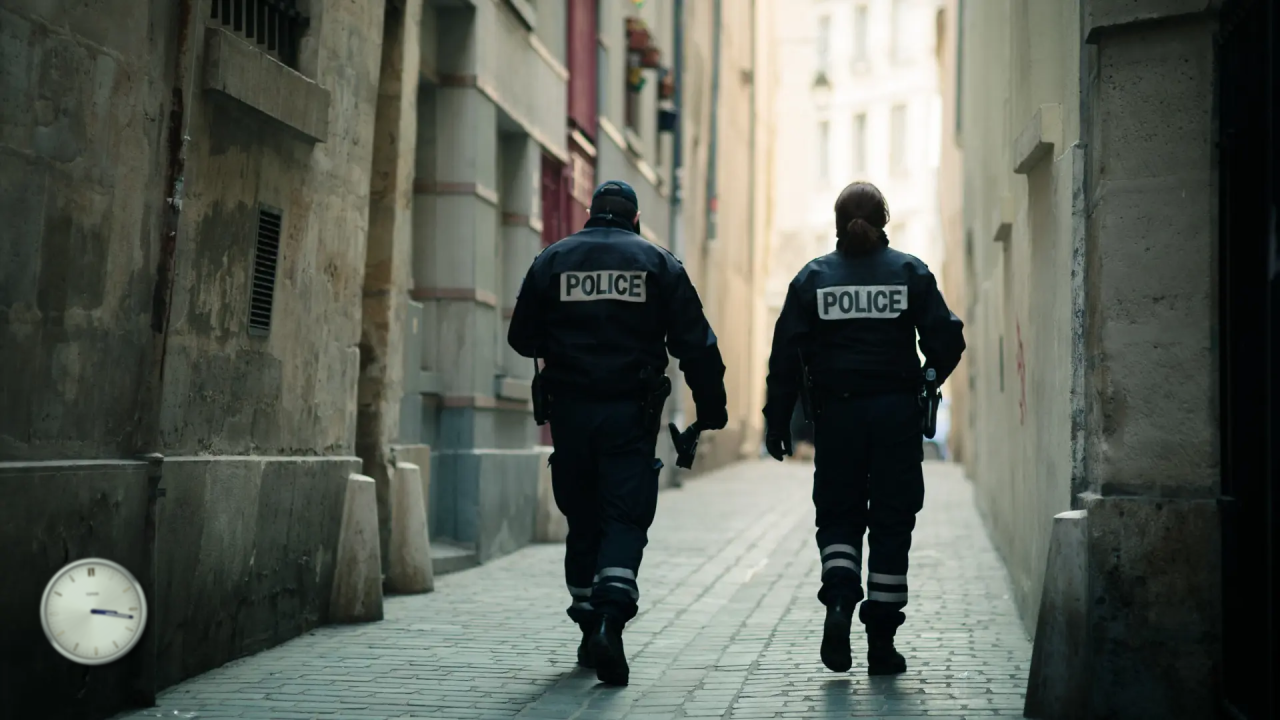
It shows {"hour": 3, "minute": 17}
